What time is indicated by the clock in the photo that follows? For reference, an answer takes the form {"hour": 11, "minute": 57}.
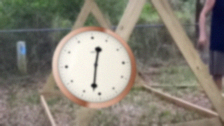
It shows {"hour": 12, "minute": 32}
